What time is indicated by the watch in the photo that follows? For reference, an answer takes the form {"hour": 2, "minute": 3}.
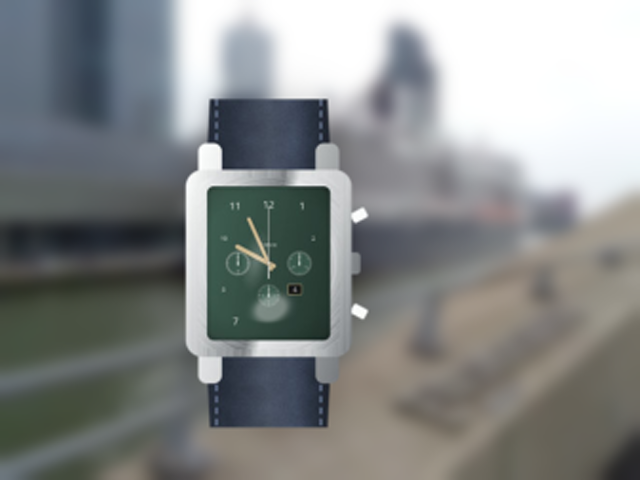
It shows {"hour": 9, "minute": 56}
